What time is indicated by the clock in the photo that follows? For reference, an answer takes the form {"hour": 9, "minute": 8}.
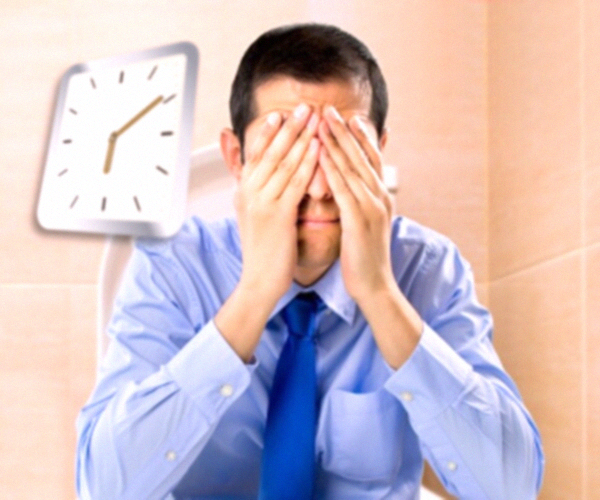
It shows {"hour": 6, "minute": 9}
